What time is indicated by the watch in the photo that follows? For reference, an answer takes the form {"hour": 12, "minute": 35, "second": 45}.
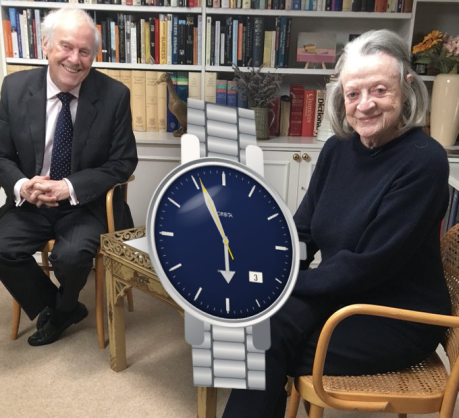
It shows {"hour": 5, "minute": 55, "second": 56}
